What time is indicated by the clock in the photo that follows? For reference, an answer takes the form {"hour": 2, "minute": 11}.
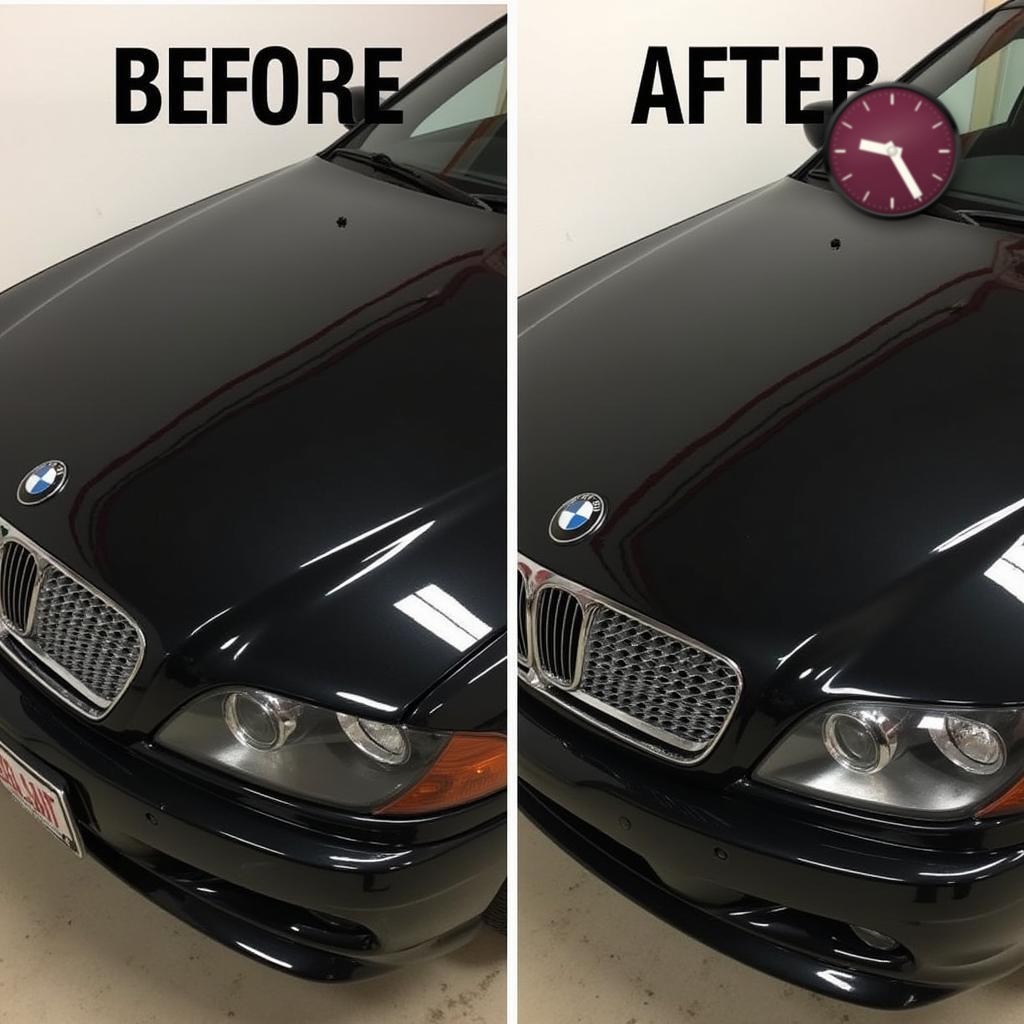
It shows {"hour": 9, "minute": 25}
